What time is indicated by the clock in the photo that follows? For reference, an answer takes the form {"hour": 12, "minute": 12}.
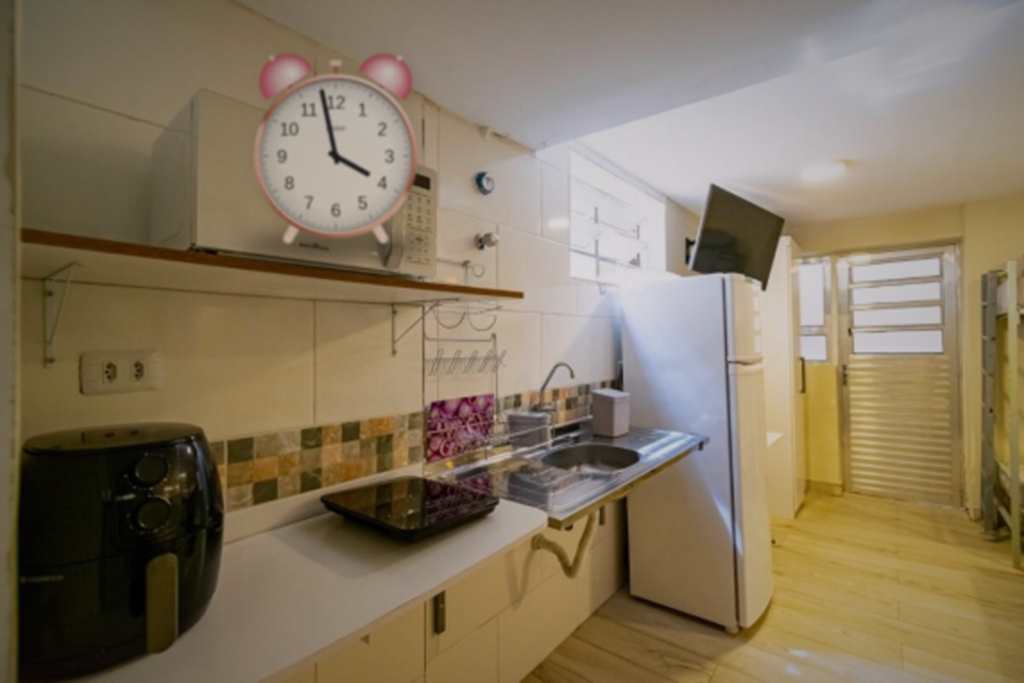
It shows {"hour": 3, "minute": 58}
